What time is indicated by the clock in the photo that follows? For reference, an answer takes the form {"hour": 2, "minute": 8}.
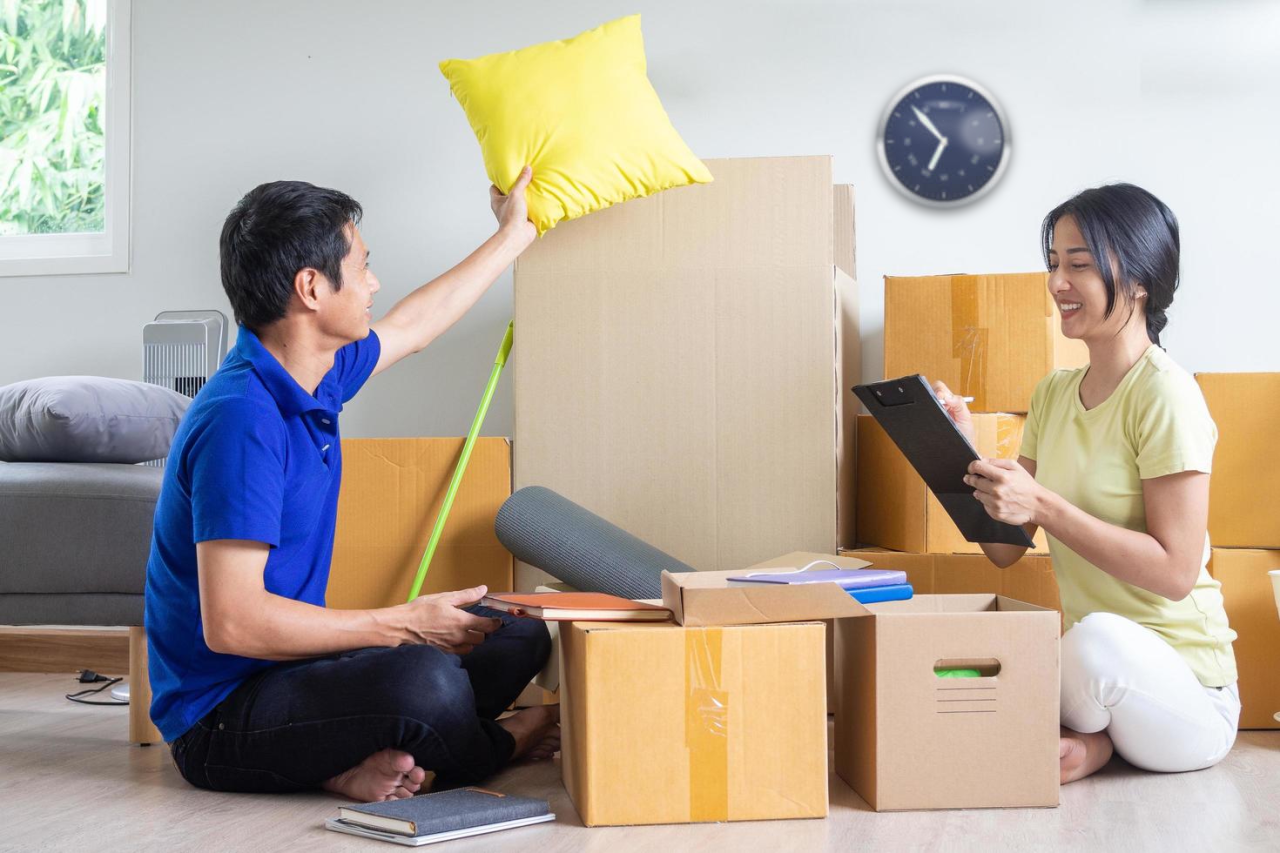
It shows {"hour": 6, "minute": 53}
